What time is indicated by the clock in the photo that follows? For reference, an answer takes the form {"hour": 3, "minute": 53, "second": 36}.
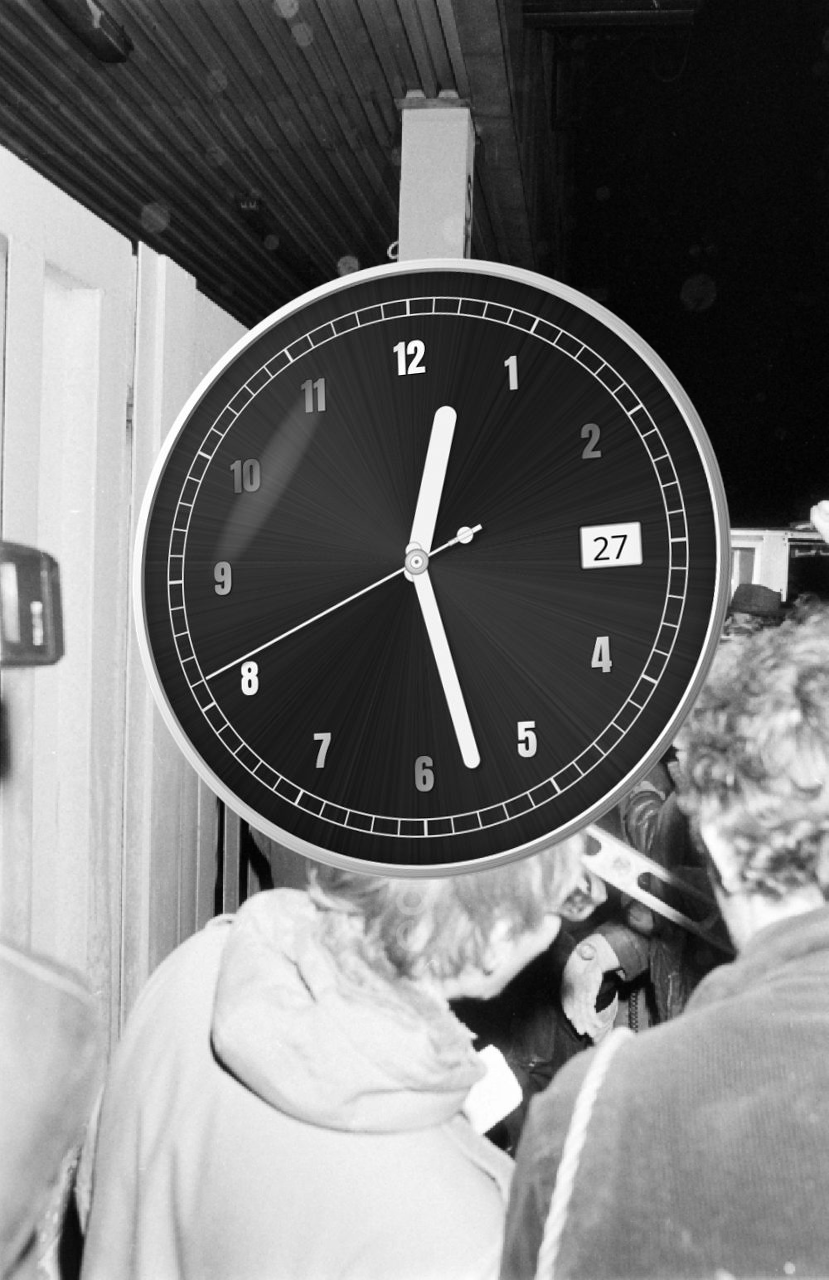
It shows {"hour": 12, "minute": 27, "second": 41}
